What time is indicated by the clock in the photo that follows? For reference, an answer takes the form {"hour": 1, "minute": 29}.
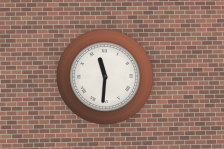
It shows {"hour": 11, "minute": 31}
